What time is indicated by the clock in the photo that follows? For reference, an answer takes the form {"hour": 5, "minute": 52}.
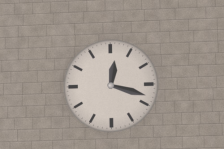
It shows {"hour": 12, "minute": 18}
